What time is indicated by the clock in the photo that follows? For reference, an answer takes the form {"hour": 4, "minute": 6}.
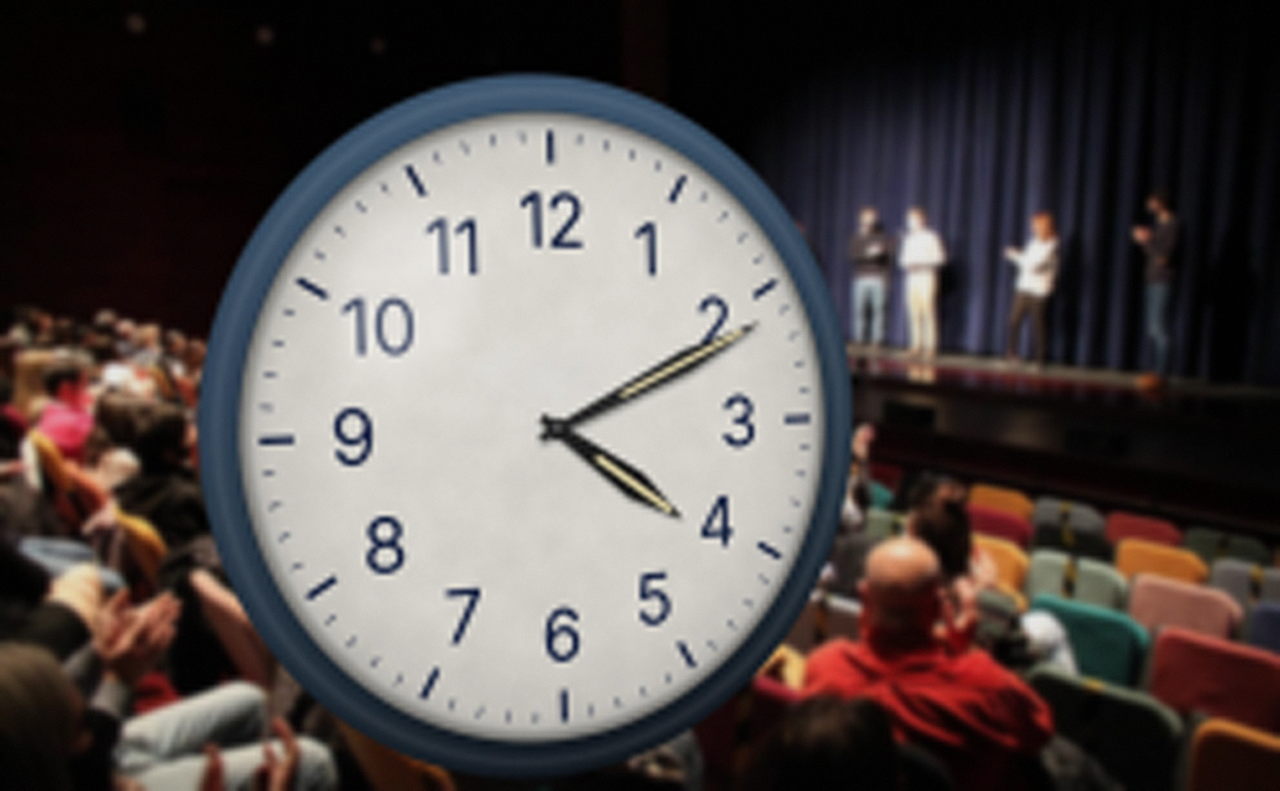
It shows {"hour": 4, "minute": 11}
